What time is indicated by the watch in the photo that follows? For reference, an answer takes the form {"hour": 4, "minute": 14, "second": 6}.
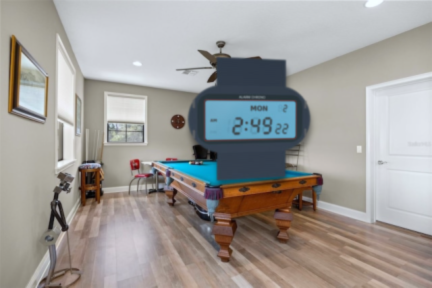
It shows {"hour": 2, "minute": 49, "second": 22}
